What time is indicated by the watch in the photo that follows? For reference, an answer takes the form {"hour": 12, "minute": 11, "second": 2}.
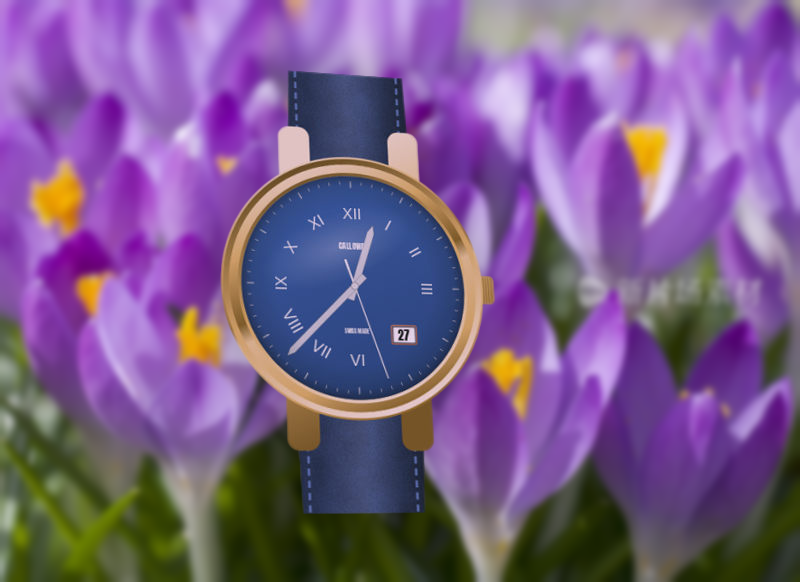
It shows {"hour": 12, "minute": 37, "second": 27}
